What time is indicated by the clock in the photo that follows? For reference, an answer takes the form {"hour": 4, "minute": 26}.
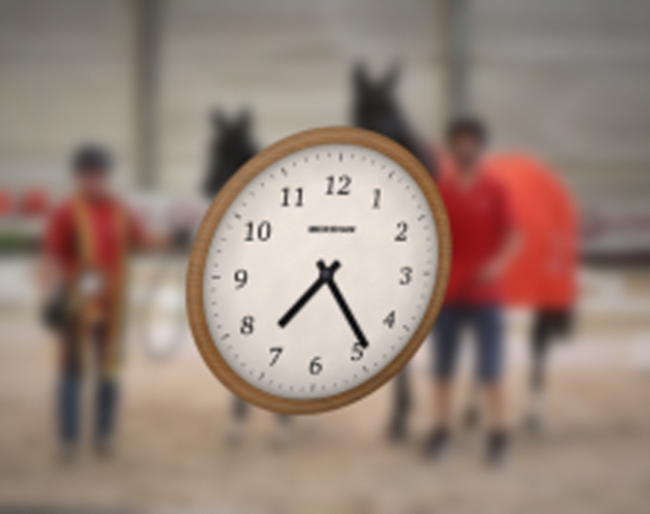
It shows {"hour": 7, "minute": 24}
